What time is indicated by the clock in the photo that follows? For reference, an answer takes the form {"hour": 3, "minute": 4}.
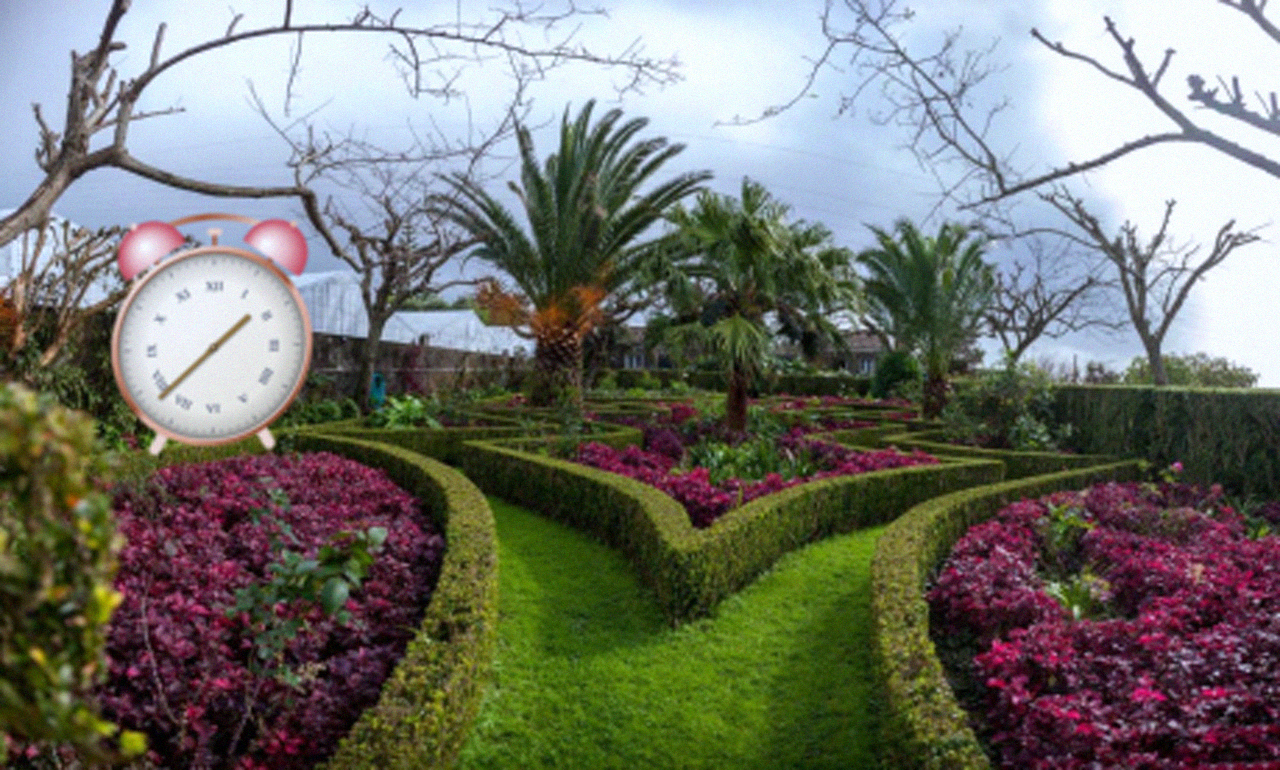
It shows {"hour": 1, "minute": 38}
